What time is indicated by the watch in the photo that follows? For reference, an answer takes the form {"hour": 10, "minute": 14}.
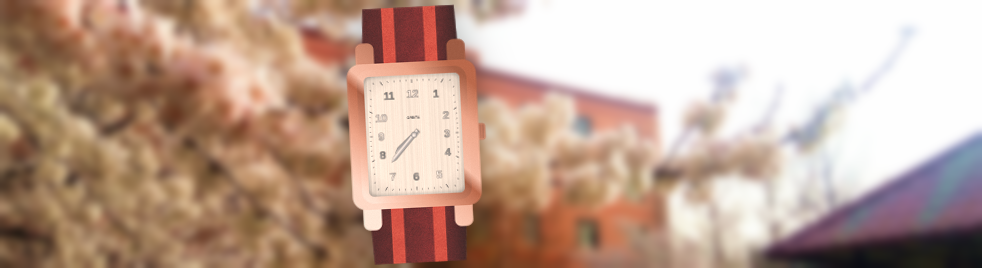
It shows {"hour": 7, "minute": 37}
